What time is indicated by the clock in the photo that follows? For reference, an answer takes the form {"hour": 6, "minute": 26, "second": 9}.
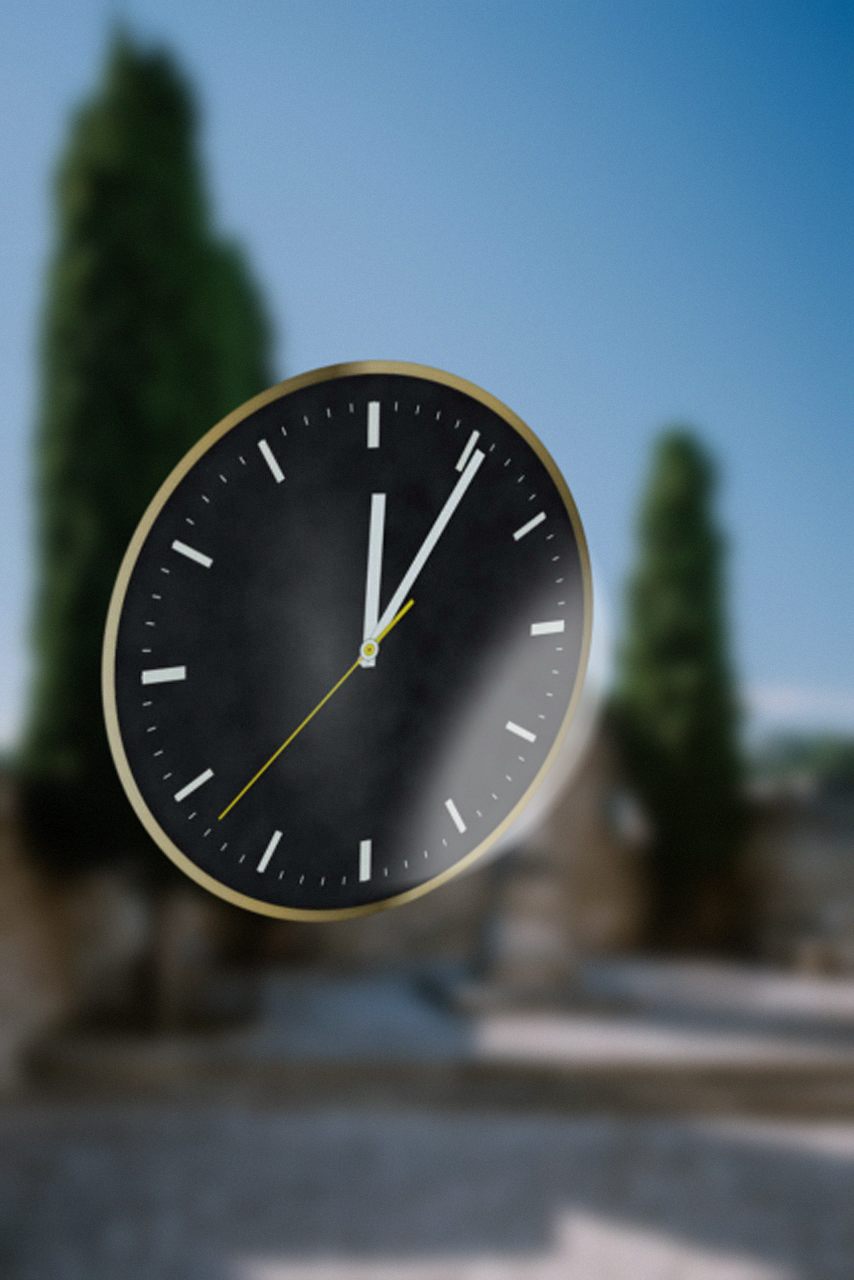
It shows {"hour": 12, "minute": 5, "second": 38}
